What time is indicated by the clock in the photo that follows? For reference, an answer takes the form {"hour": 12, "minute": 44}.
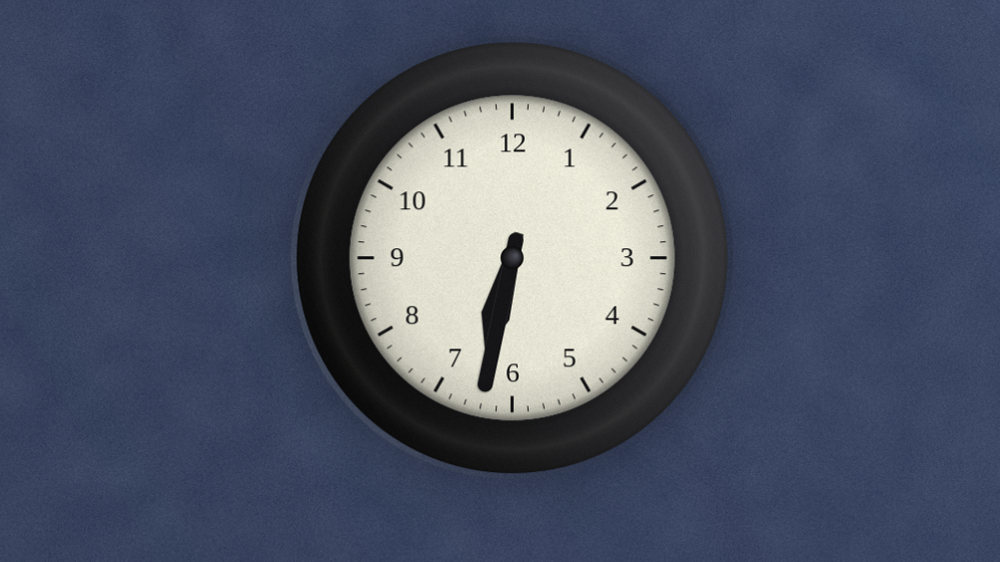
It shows {"hour": 6, "minute": 32}
